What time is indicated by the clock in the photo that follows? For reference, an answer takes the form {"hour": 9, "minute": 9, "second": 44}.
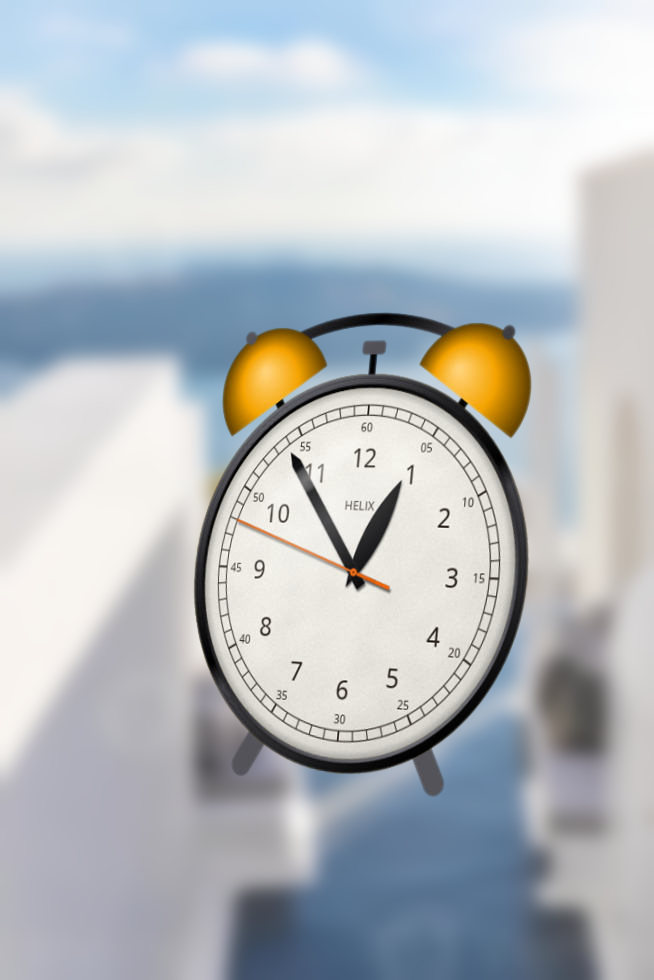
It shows {"hour": 12, "minute": 53, "second": 48}
